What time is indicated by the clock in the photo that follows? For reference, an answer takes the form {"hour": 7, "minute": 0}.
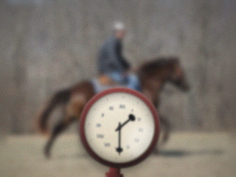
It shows {"hour": 1, "minute": 29}
